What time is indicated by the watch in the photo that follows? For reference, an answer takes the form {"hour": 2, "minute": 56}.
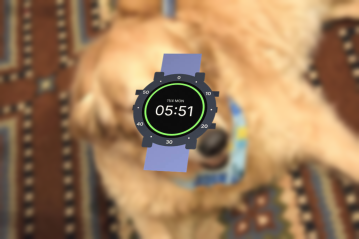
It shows {"hour": 5, "minute": 51}
